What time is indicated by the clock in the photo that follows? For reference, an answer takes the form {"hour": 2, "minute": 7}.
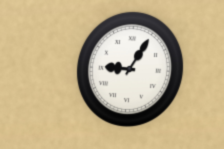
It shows {"hour": 9, "minute": 5}
